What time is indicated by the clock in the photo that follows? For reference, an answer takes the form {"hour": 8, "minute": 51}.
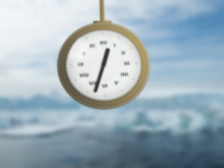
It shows {"hour": 12, "minute": 33}
